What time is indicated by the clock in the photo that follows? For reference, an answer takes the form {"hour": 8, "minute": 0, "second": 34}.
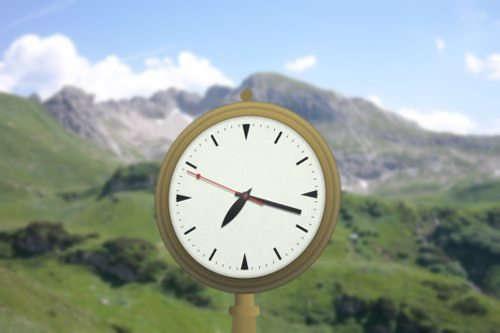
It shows {"hour": 7, "minute": 17, "second": 49}
